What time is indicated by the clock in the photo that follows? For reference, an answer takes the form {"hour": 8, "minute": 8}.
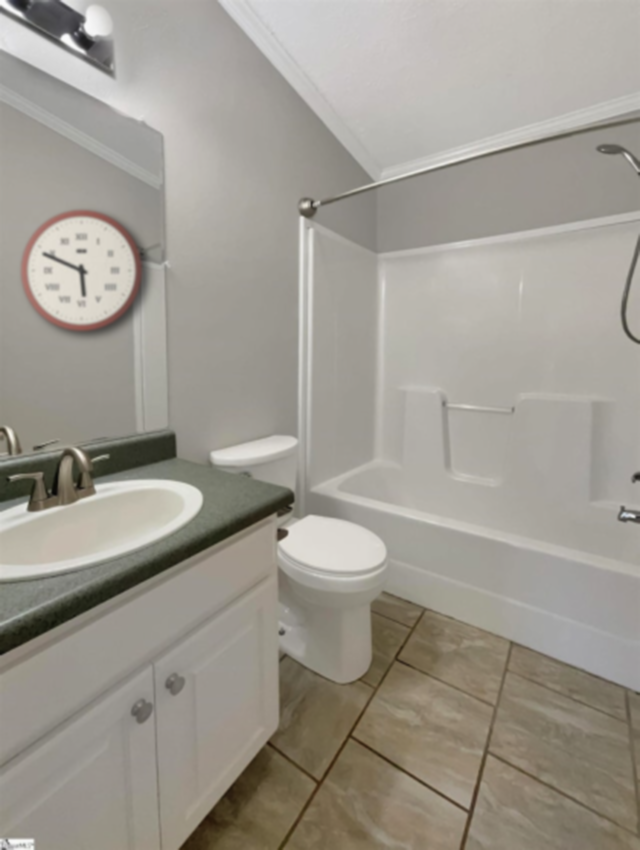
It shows {"hour": 5, "minute": 49}
